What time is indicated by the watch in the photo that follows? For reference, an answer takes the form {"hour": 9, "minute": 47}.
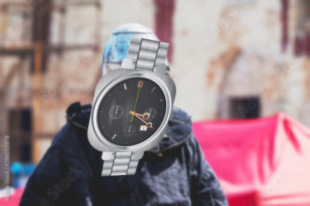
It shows {"hour": 3, "minute": 20}
